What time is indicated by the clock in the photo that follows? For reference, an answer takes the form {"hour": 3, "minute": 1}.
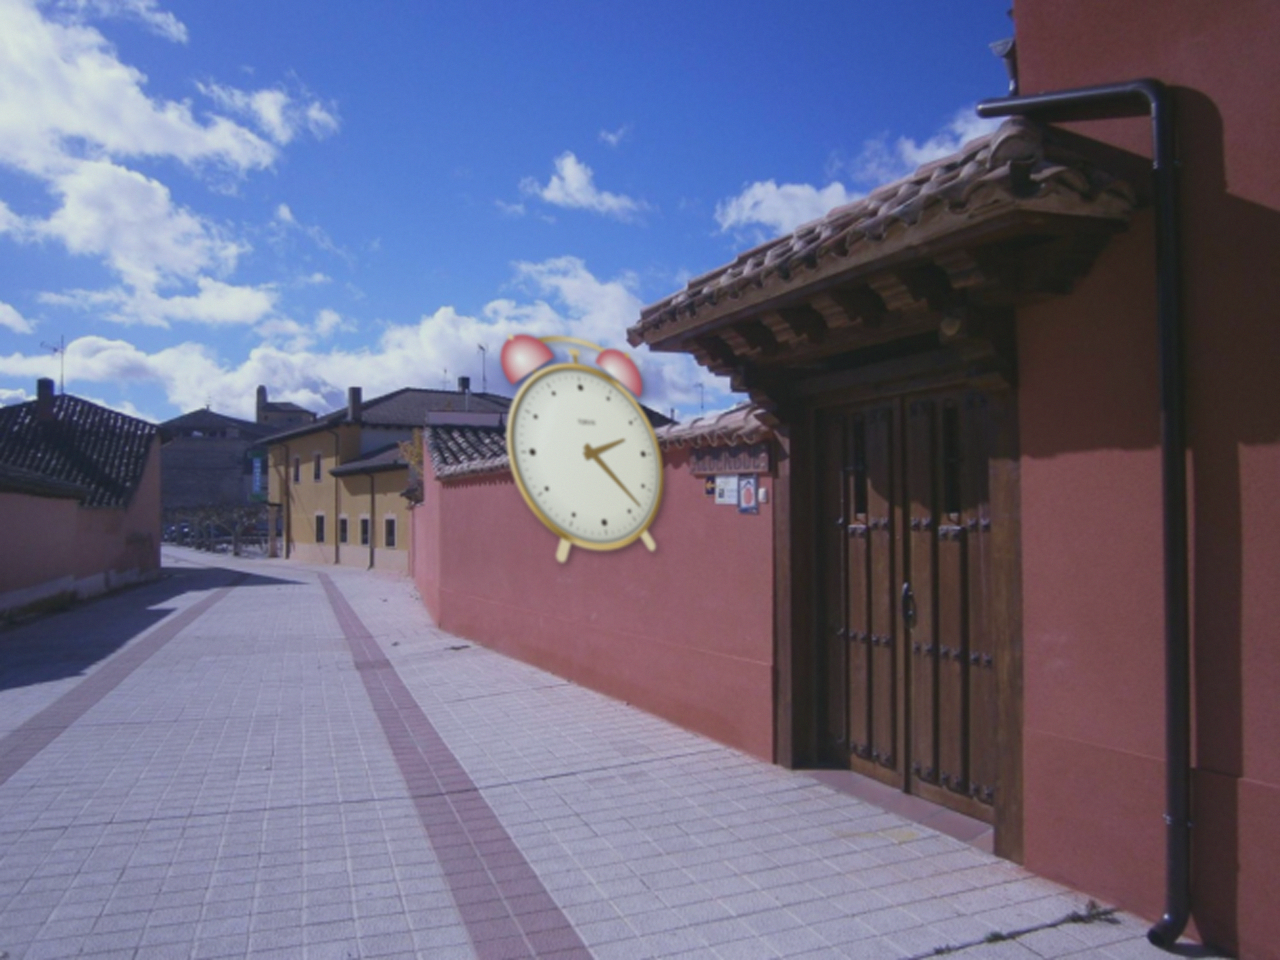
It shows {"hour": 2, "minute": 23}
